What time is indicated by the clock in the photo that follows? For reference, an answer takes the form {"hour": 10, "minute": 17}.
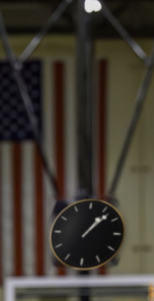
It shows {"hour": 1, "minute": 7}
